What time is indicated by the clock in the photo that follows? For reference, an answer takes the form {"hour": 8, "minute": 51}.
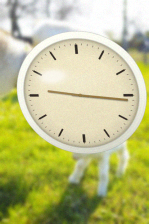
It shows {"hour": 9, "minute": 16}
